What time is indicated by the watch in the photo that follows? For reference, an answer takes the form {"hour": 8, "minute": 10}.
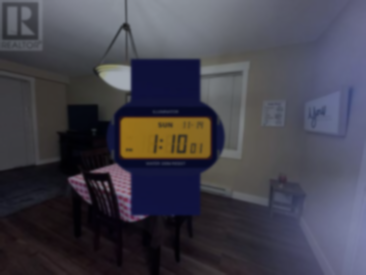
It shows {"hour": 1, "minute": 10}
